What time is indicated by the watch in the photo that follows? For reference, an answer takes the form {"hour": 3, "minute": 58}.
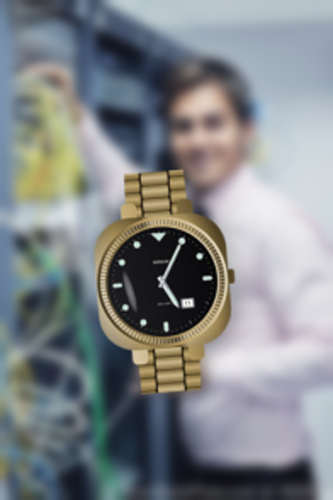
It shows {"hour": 5, "minute": 5}
